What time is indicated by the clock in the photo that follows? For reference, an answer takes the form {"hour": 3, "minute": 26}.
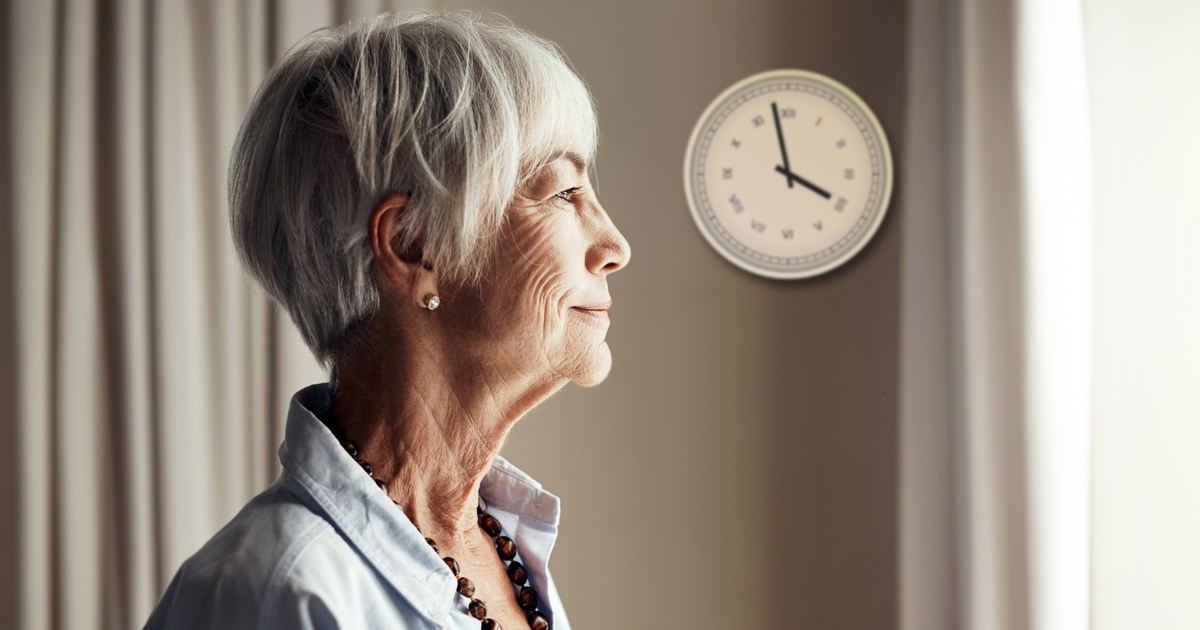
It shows {"hour": 3, "minute": 58}
